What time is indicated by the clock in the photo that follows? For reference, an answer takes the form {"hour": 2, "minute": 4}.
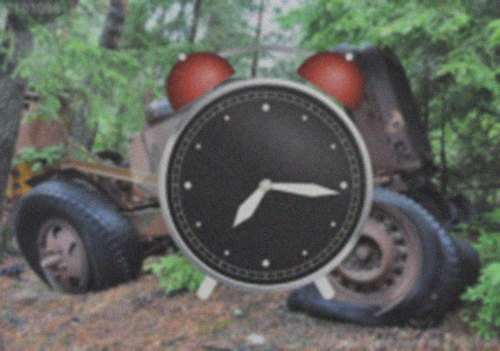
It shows {"hour": 7, "minute": 16}
